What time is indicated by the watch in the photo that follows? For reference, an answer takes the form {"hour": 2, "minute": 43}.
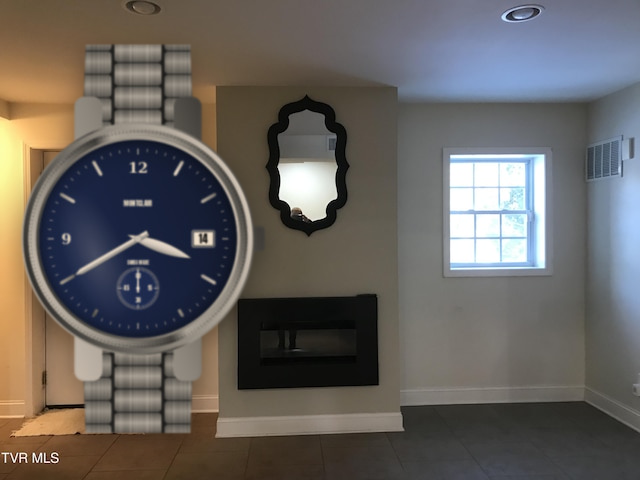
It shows {"hour": 3, "minute": 40}
